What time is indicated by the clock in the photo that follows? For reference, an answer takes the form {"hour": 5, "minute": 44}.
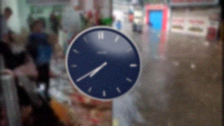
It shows {"hour": 7, "minute": 40}
